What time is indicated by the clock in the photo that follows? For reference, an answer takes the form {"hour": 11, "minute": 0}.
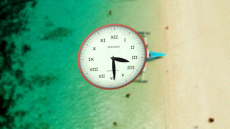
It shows {"hour": 3, "minute": 29}
